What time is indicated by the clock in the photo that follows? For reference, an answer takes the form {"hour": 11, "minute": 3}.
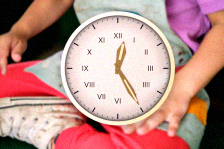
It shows {"hour": 12, "minute": 25}
